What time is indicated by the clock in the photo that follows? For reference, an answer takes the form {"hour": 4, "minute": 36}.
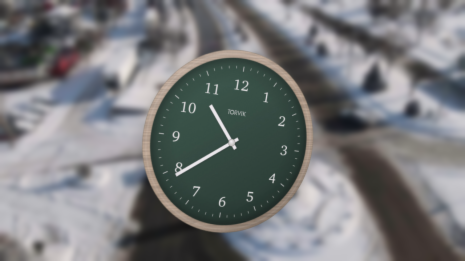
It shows {"hour": 10, "minute": 39}
